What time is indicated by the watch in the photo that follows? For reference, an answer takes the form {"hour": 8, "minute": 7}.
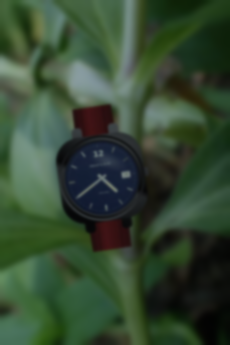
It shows {"hour": 4, "minute": 40}
